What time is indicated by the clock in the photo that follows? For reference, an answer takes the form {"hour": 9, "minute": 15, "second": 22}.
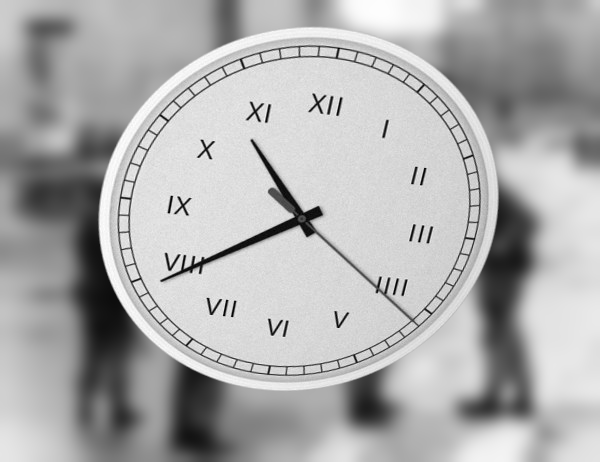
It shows {"hour": 10, "minute": 39, "second": 21}
